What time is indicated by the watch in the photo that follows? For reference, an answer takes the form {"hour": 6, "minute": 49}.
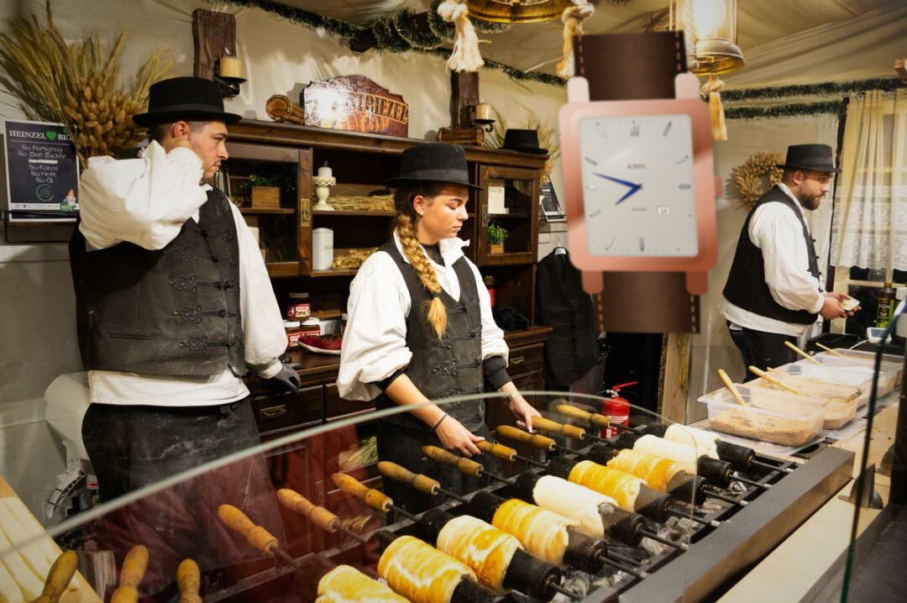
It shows {"hour": 7, "minute": 48}
